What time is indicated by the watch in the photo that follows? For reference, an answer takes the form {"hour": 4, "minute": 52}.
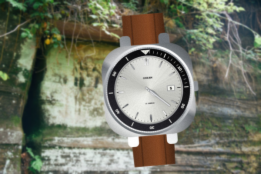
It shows {"hour": 4, "minute": 22}
